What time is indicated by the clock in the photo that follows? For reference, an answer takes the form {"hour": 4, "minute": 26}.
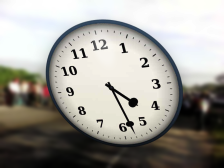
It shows {"hour": 4, "minute": 28}
